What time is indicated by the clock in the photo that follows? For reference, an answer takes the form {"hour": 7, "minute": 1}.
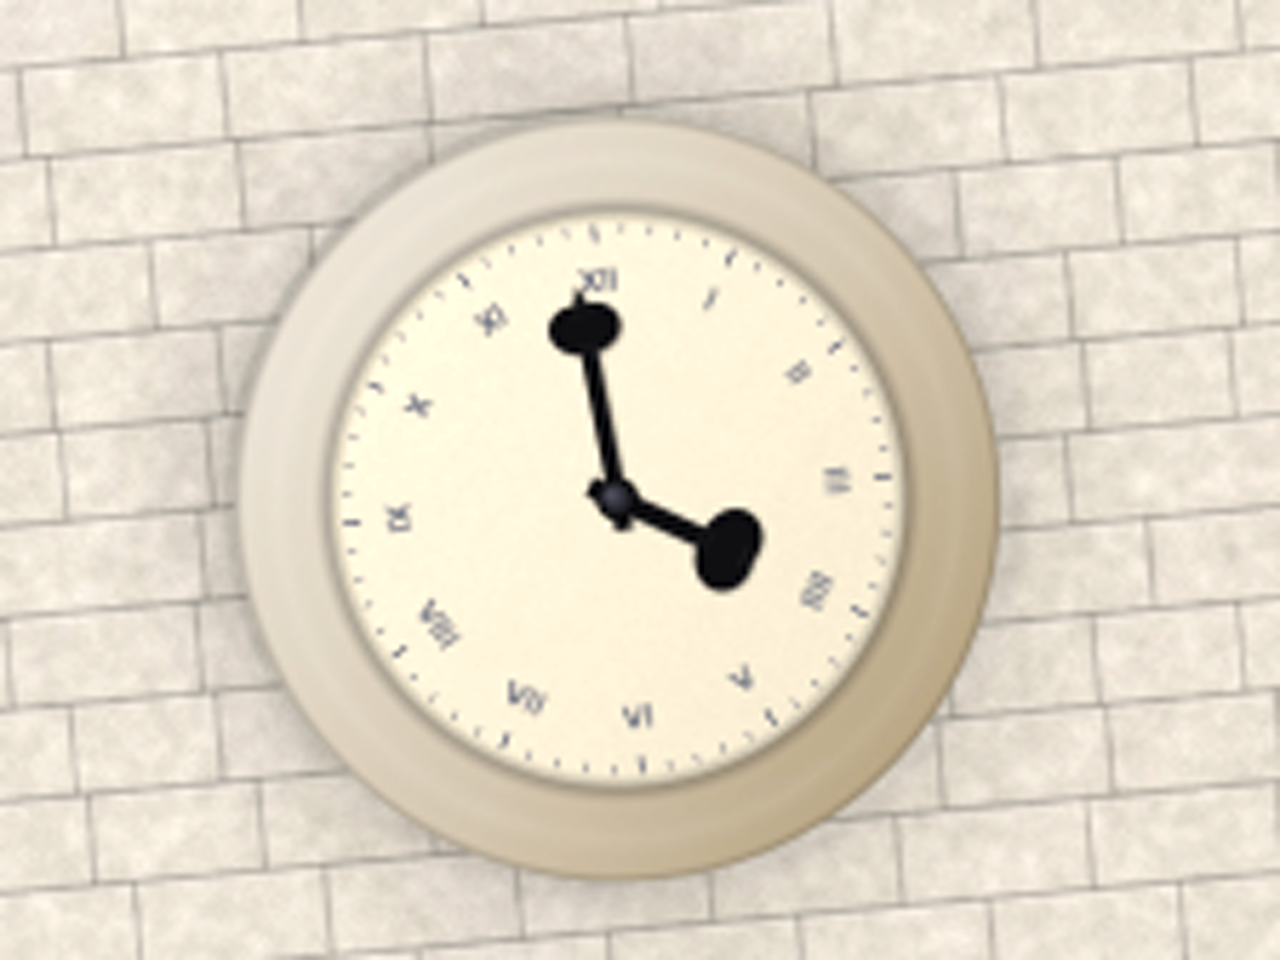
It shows {"hour": 3, "minute": 59}
